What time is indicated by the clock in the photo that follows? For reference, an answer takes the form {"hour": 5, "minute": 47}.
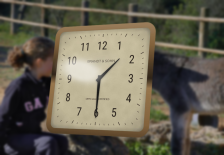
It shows {"hour": 1, "minute": 30}
